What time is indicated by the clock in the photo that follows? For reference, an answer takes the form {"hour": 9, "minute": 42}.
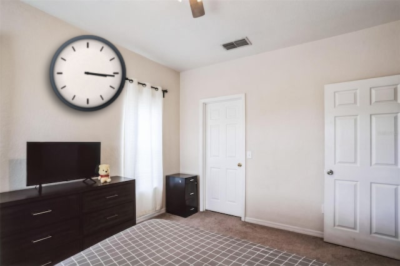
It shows {"hour": 3, "minute": 16}
